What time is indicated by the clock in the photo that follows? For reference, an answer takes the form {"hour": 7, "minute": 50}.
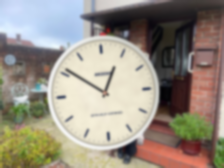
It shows {"hour": 12, "minute": 51}
